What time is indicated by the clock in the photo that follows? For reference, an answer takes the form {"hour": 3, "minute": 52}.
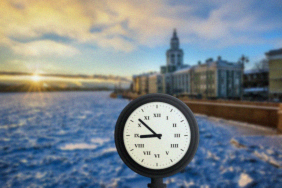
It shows {"hour": 8, "minute": 52}
